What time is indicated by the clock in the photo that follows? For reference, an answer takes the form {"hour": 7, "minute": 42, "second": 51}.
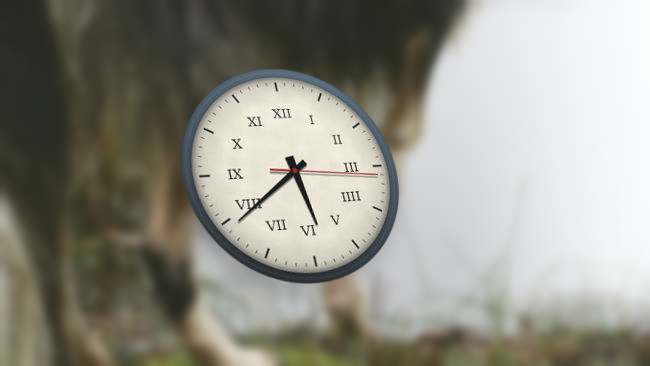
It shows {"hour": 5, "minute": 39, "second": 16}
